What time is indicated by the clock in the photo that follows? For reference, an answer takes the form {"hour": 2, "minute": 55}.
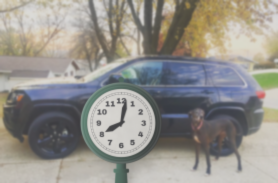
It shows {"hour": 8, "minute": 2}
